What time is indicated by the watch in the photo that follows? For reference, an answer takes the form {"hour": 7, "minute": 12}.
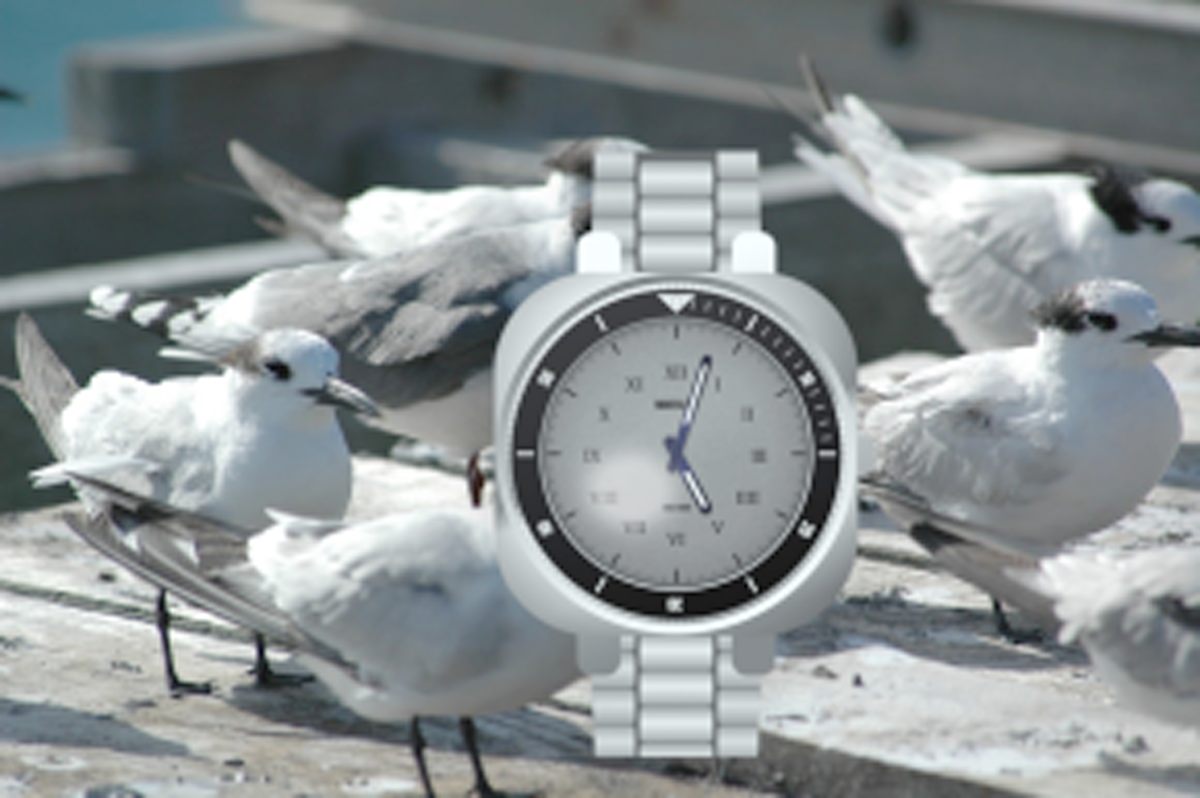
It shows {"hour": 5, "minute": 3}
